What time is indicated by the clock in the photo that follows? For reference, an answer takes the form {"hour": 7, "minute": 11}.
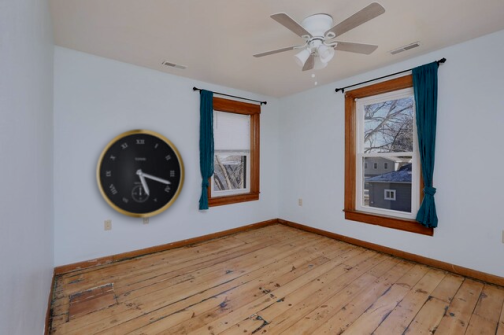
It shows {"hour": 5, "minute": 18}
